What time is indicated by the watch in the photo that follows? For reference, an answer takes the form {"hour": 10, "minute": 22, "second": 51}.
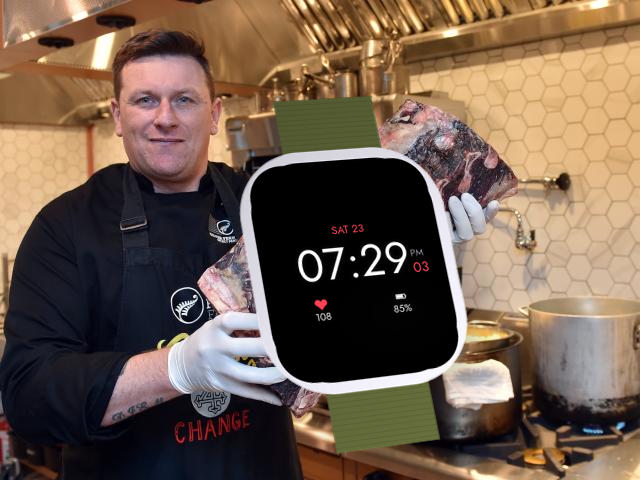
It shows {"hour": 7, "minute": 29, "second": 3}
